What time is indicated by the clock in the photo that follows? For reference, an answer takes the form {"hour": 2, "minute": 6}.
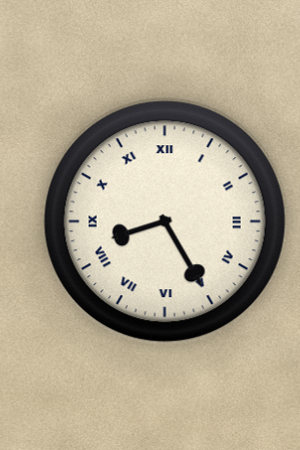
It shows {"hour": 8, "minute": 25}
